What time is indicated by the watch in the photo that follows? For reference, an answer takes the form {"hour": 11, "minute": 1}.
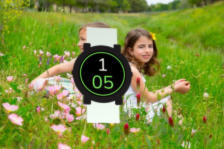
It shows {"hour": 1, "minute": 5}
